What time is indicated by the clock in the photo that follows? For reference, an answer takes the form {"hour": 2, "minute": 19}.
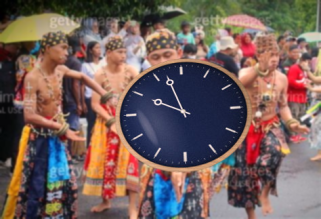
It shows {"hour": 9, "minute": 57}
